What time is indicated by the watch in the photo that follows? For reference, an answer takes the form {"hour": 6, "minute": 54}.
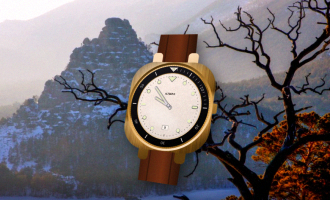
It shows {"hour": 9, "minute": 53}
